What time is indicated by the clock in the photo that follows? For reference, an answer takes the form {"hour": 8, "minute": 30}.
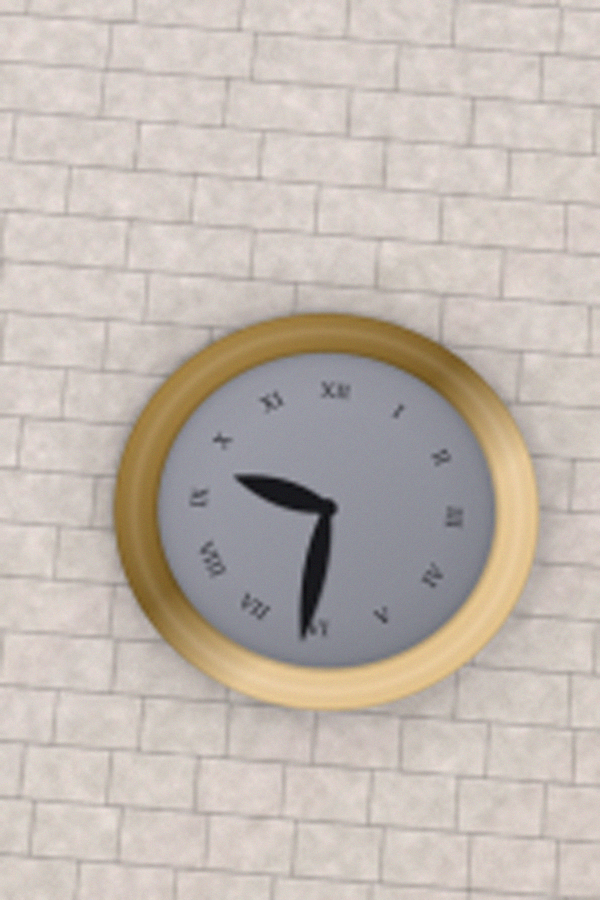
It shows {"hour": 9, "minute": 31}
